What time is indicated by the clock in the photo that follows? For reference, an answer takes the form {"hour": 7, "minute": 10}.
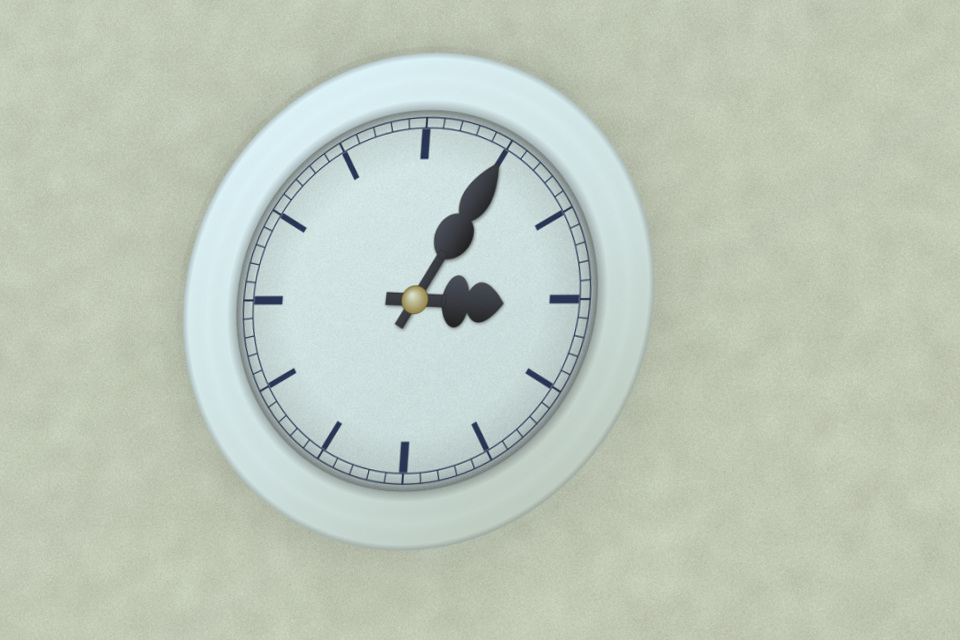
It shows {"hour": 3, "minute": 5}
